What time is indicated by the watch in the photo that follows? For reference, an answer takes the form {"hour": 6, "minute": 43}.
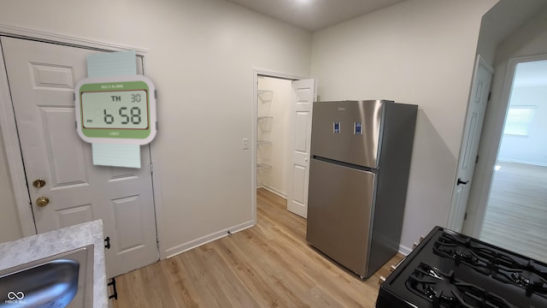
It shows {"hour": 6, "minute": 58}
